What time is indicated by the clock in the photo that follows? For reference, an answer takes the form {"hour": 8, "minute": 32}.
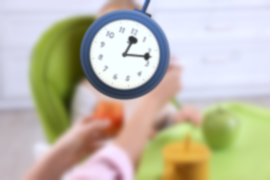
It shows {"hour": 12, "minute": 12}
